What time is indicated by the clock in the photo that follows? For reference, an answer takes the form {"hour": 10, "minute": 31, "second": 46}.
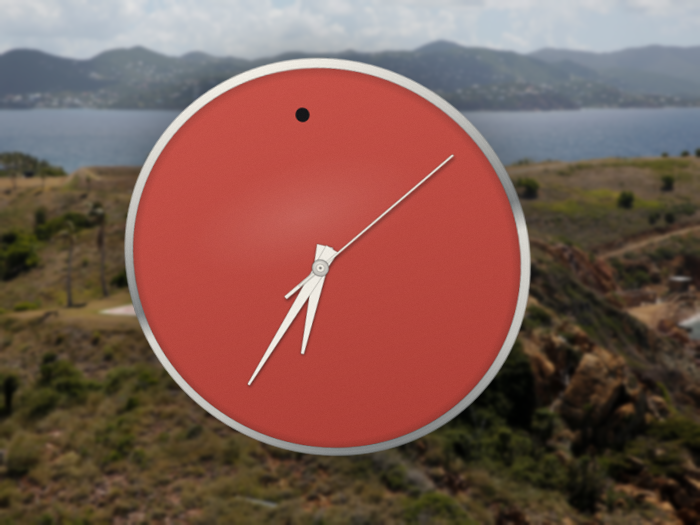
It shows {"hour": 6, "minute": 36, "second": 9}
